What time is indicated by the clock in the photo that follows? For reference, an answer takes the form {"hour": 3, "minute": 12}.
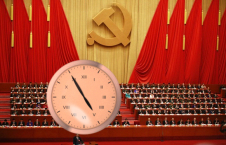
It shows {"hour": 4, "minute": 55}
